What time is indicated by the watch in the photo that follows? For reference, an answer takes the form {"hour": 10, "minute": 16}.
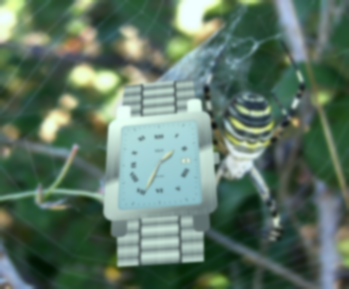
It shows {"hour": 1, "minute": 34}
